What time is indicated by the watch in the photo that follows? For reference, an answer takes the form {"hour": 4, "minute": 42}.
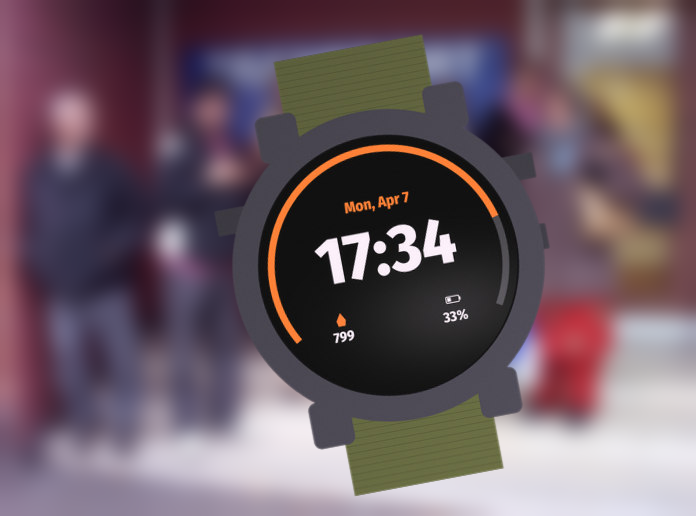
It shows {"hour": 17, "minute": 34}
